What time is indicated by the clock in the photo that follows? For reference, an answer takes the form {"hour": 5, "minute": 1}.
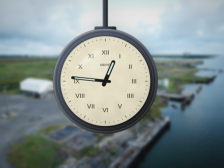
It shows {"hour": 12, "minute": 46}
